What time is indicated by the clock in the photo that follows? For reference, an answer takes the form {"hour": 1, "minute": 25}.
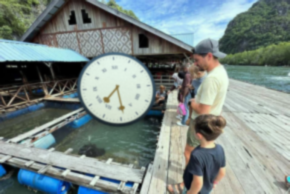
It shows {"hour": 7, "minute": 29}
